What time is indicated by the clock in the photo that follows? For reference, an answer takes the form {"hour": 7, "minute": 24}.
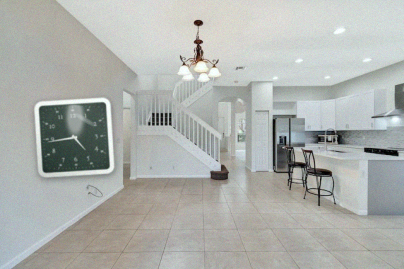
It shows {"hour": 4, "minute": 44}
